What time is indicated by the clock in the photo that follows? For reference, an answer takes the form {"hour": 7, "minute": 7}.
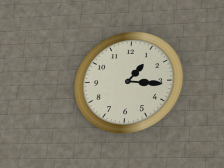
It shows {"hour": 1, "minute": 16}
